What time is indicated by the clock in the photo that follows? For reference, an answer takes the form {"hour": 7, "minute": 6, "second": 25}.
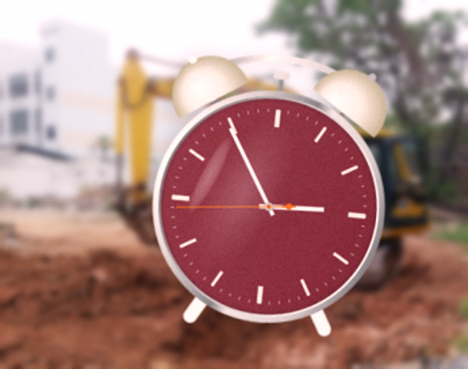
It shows {"hour": 2, "minute": 54, "second": 44}
